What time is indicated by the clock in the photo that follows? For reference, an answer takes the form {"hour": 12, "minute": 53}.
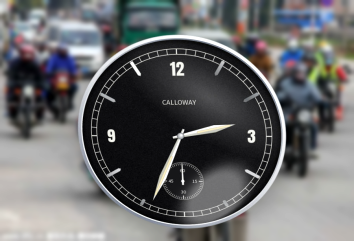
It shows {"hour": 2, "minute": 34}
